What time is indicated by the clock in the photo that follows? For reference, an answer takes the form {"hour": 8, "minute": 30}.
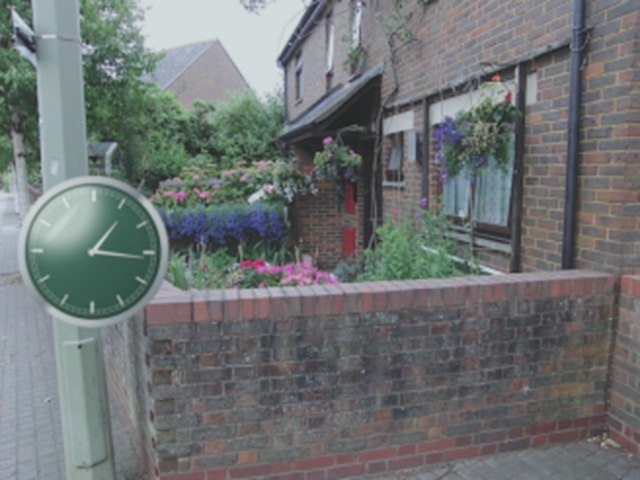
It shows {"hour": 1, "minute": 16}
